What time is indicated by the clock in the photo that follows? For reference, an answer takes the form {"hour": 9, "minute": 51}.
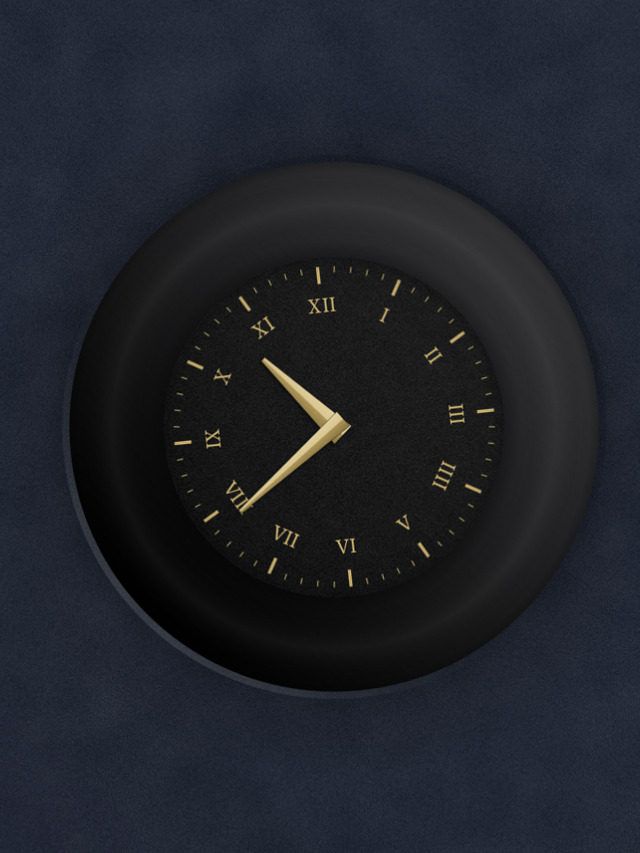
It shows {"hour": 10, "minute": 39}
